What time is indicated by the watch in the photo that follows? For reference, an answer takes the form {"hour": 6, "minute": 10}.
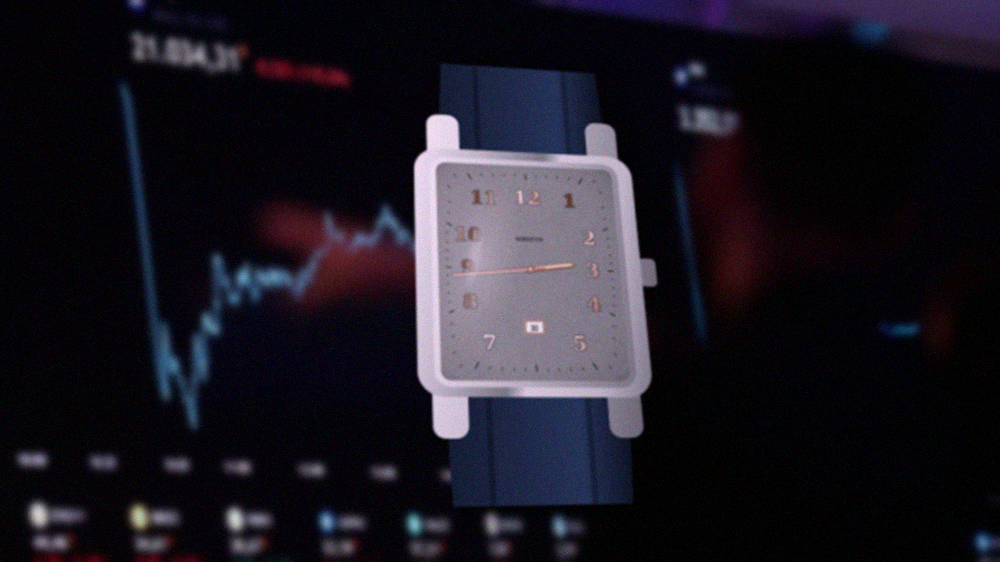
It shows {"hour": 2, "minute": 44}
